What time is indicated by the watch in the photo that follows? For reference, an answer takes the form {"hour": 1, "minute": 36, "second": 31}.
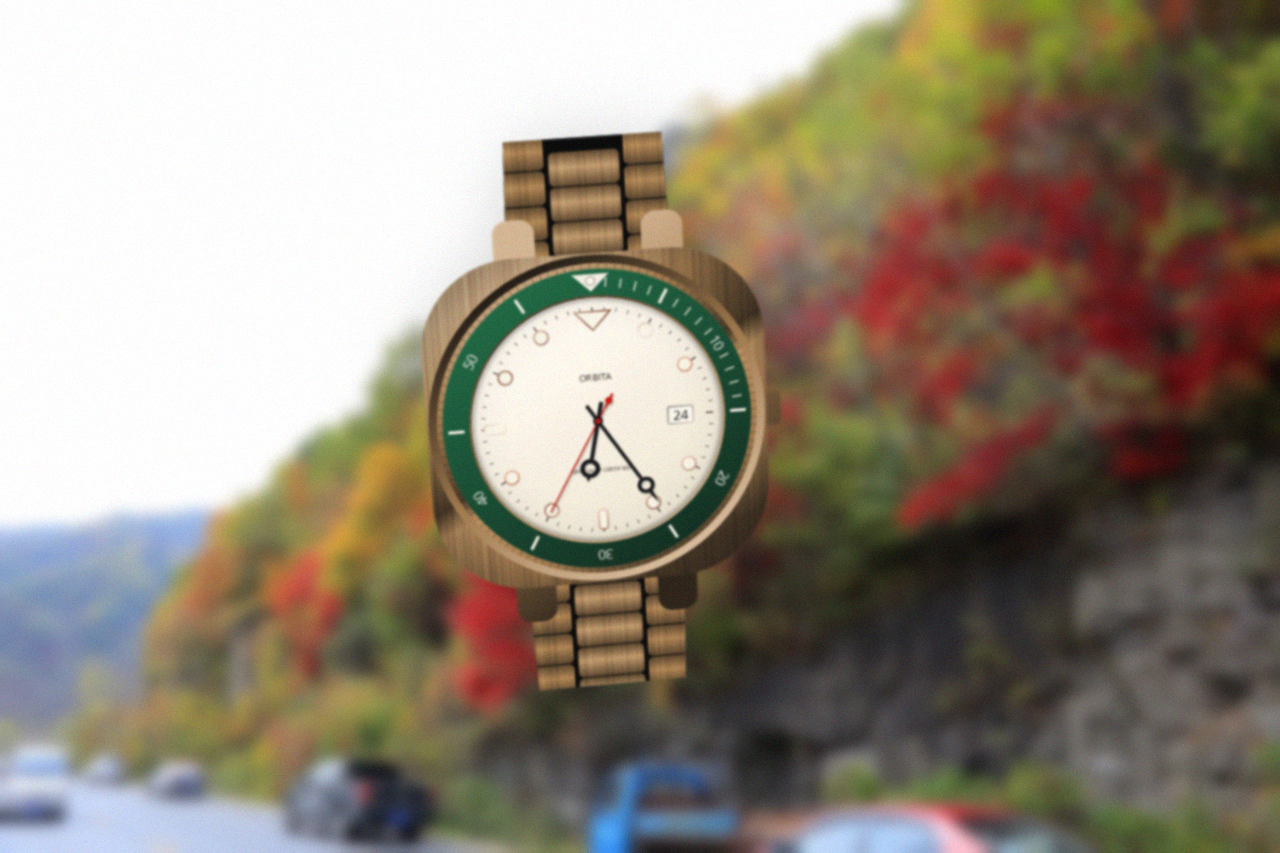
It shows {"hour": 6, "minute": 24, "second": 35}
